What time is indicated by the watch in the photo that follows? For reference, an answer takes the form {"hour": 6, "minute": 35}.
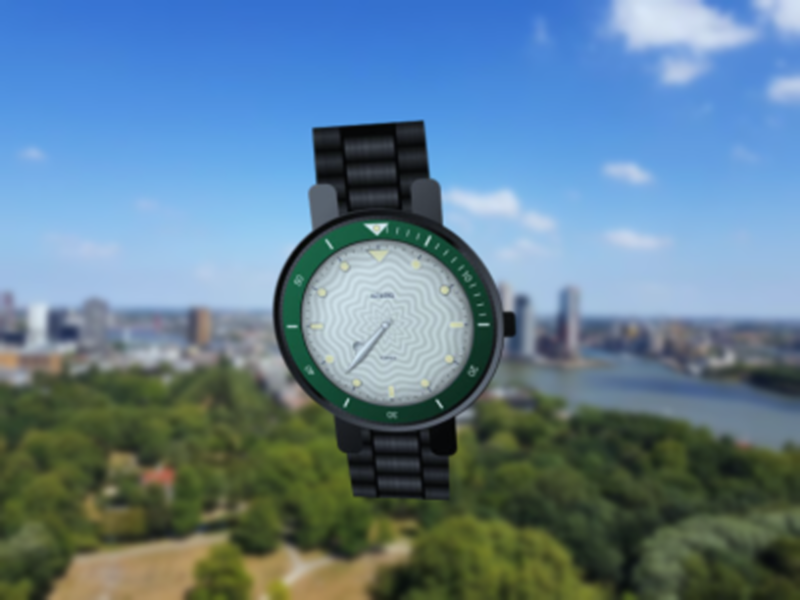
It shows {"hour": 7, "minute": 37}
